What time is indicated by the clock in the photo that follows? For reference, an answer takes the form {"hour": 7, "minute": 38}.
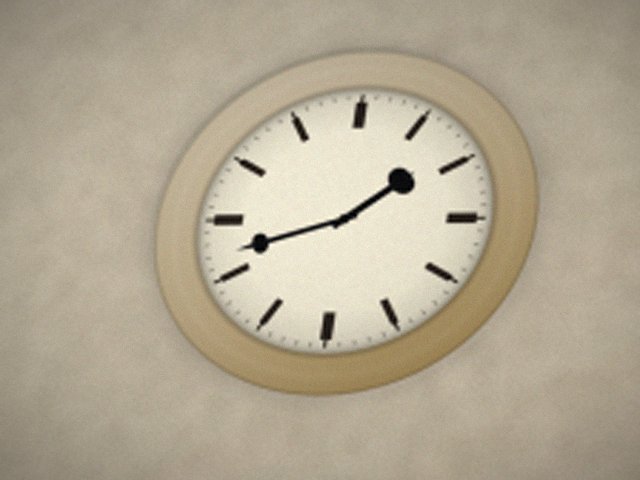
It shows {"hour": 1, "minute": 42}
